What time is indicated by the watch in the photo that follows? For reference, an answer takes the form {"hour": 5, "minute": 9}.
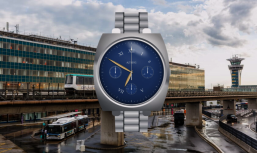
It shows {"hour": 6, "minute": 50}
